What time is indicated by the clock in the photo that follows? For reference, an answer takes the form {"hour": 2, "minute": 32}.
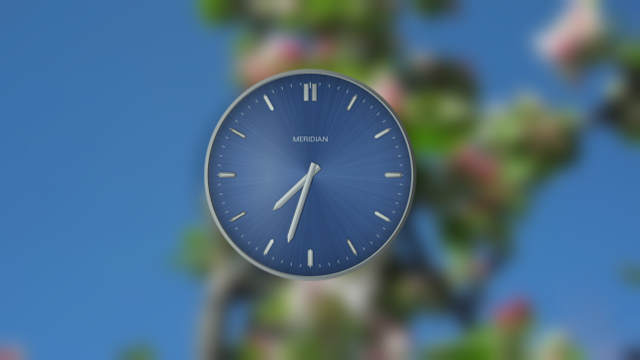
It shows {"hour": 7, "minute": 33}
